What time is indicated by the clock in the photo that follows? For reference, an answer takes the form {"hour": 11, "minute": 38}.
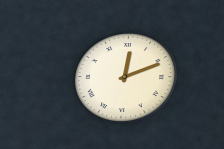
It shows {"hour": 12, "minute": 11}
